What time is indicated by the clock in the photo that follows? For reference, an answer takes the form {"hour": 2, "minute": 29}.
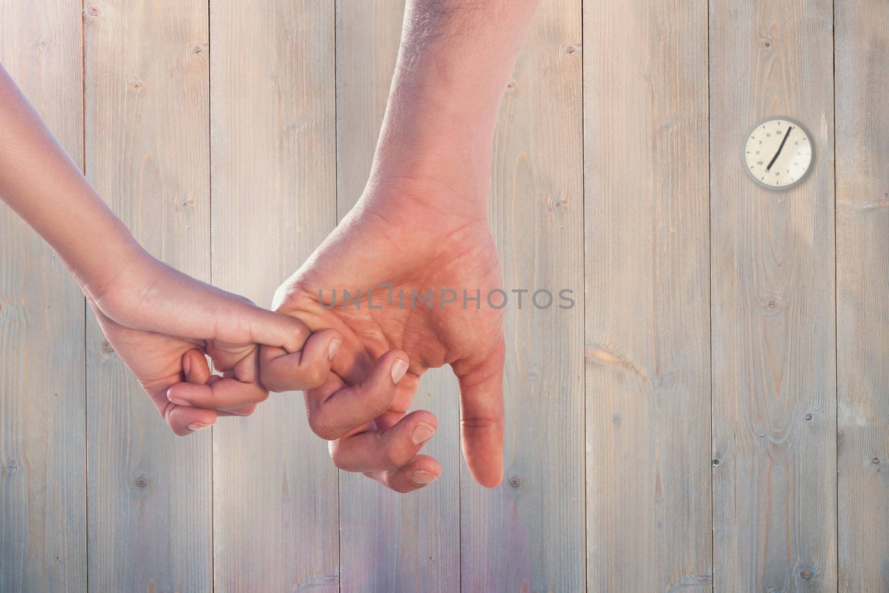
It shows {"hour": 7, "minute": 4}
